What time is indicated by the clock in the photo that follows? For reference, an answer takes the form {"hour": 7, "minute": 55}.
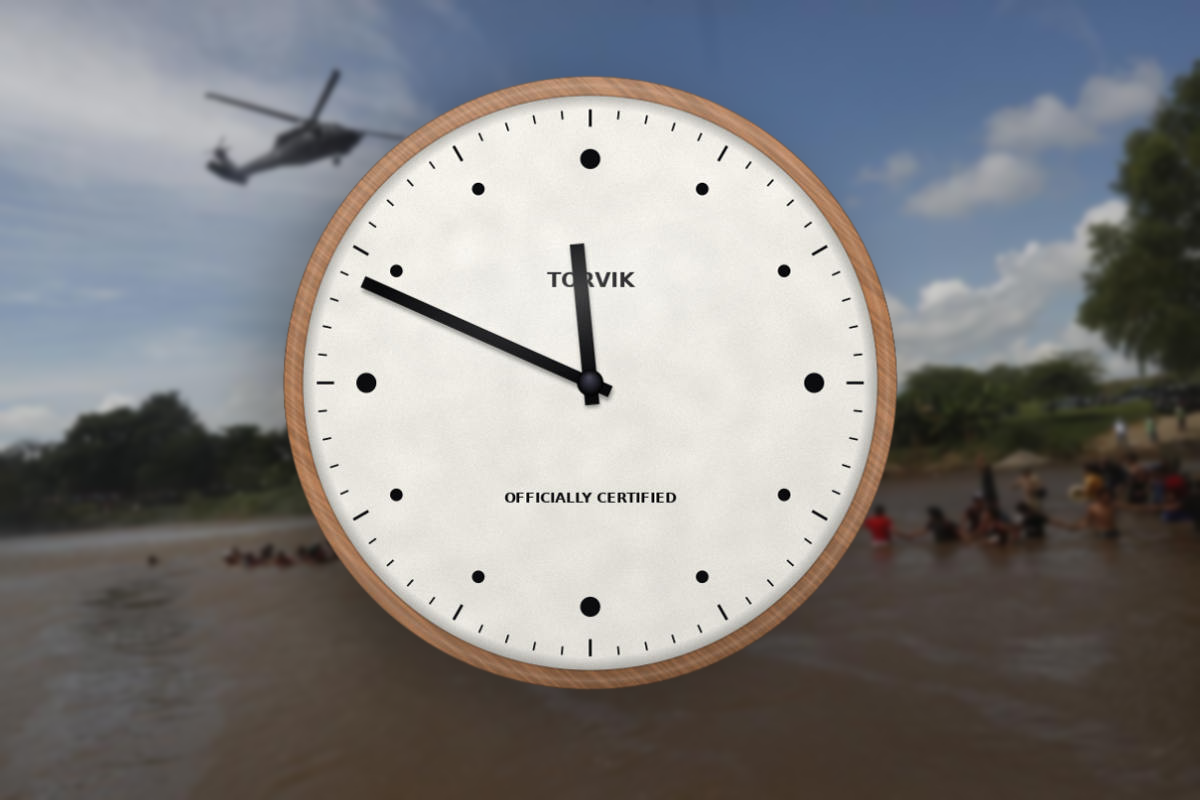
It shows {"hour": 11, "minute": 49}
